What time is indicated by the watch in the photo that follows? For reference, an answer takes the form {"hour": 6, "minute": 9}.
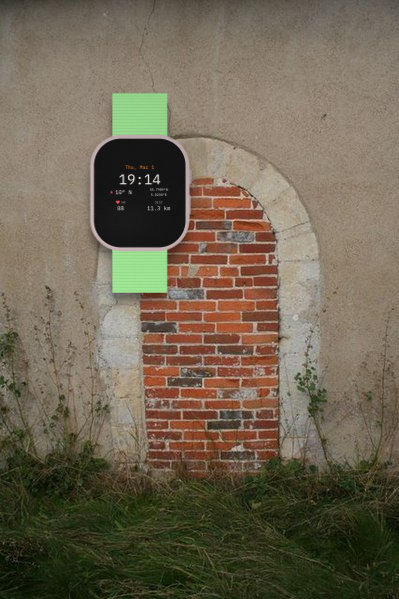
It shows {"hour": 19, "minute": 14}
